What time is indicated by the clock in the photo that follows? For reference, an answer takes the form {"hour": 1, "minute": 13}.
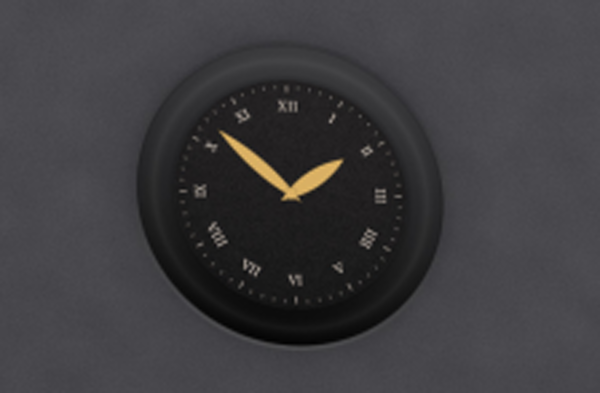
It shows {"hour": 1, "minute": 52}
